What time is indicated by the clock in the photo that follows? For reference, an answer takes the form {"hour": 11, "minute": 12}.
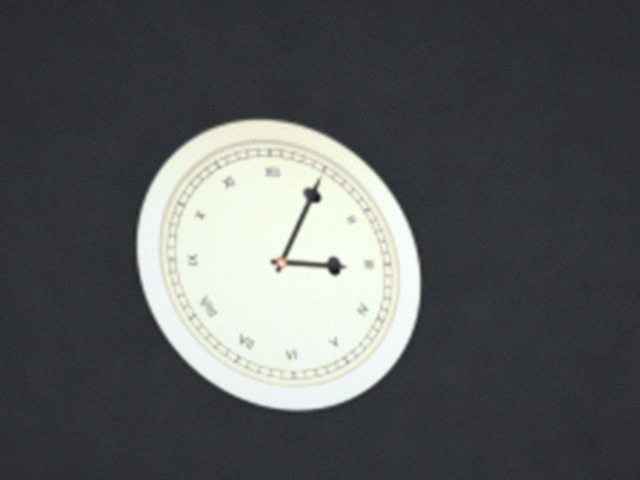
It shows {"hour": 3, "minute": 5}
